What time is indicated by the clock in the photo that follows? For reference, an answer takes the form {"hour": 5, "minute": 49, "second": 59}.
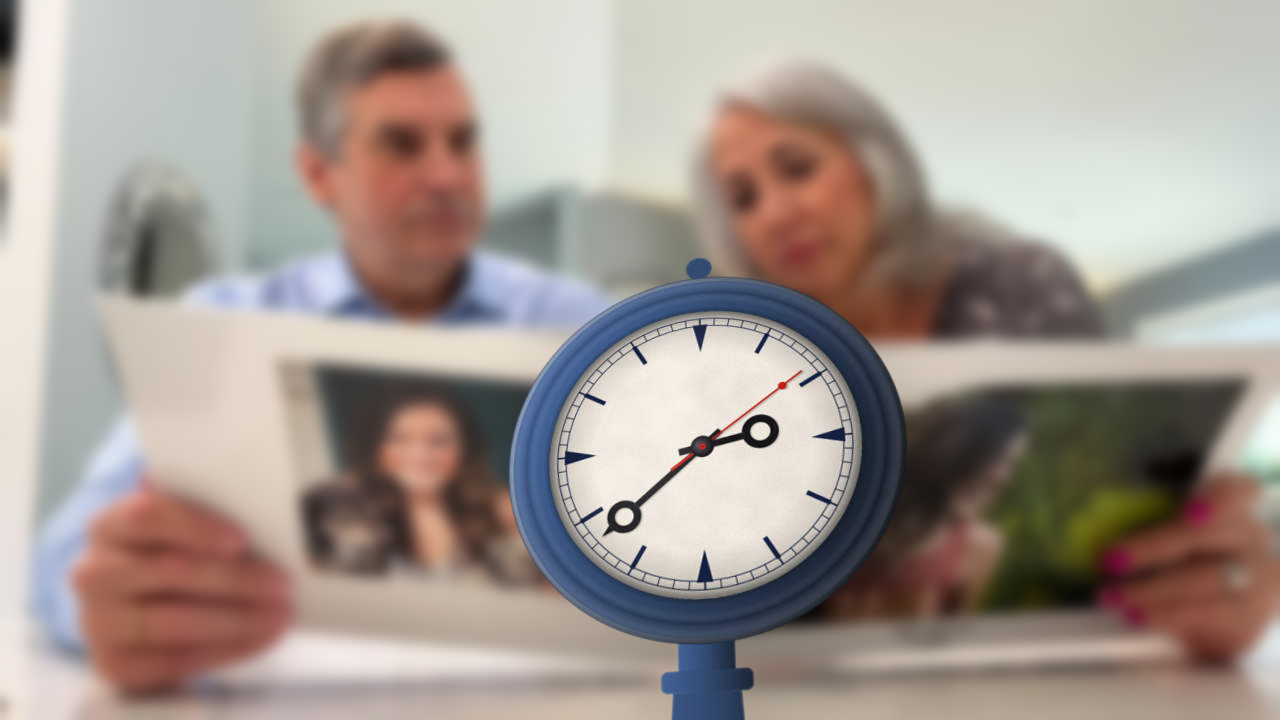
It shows {"hour": 2, "minute": 38, "second": 9}
